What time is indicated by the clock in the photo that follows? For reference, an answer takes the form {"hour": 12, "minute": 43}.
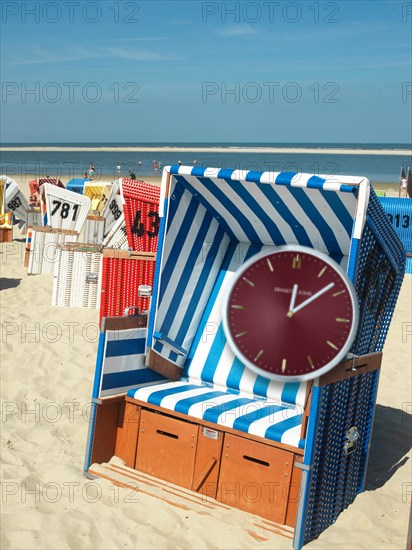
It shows {"hour": 12, "minute": 8}
